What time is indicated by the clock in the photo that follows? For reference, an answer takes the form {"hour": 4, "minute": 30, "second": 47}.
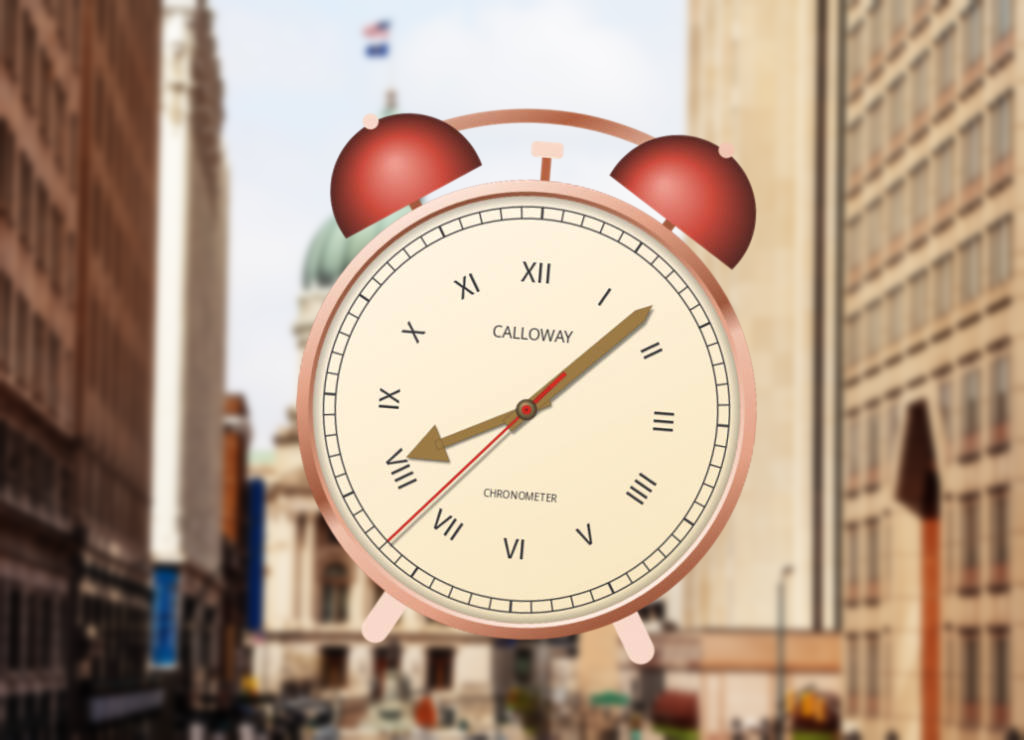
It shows {"hour": 8, "minute": 7, "second": 37}
